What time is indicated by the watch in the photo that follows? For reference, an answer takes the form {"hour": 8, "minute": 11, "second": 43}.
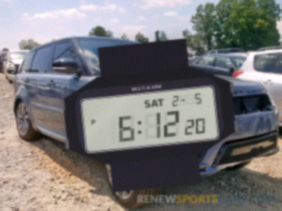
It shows {"hour": 6, "minute": 12, "second": 20}
